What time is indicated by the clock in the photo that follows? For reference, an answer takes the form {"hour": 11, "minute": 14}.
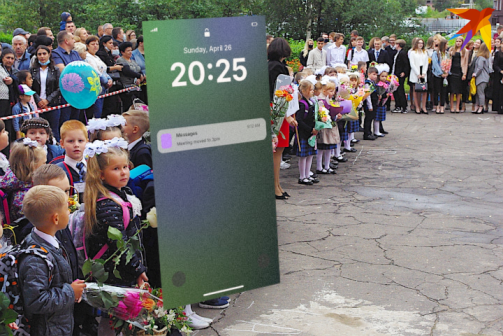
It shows {"hour": 20, "minute": 25}
